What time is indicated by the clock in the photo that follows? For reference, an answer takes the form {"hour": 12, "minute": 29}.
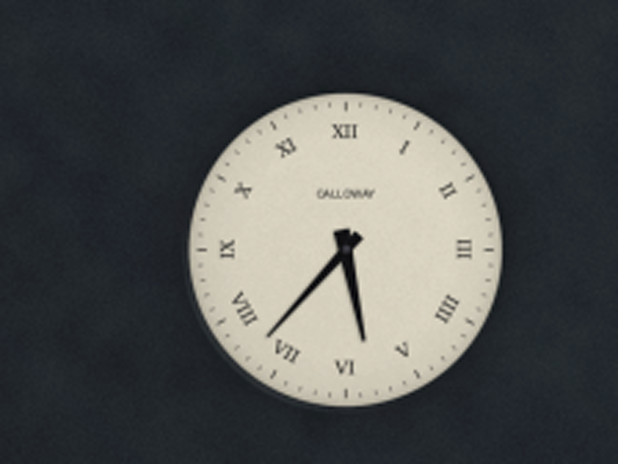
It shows {"hour": 5, "minute": 37}
